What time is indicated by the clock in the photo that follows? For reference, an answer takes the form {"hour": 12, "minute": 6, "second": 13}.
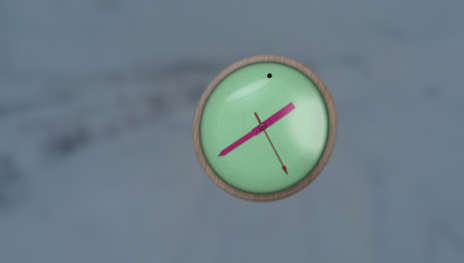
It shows {"hour": 1, "minute": 38, "second": 24}
